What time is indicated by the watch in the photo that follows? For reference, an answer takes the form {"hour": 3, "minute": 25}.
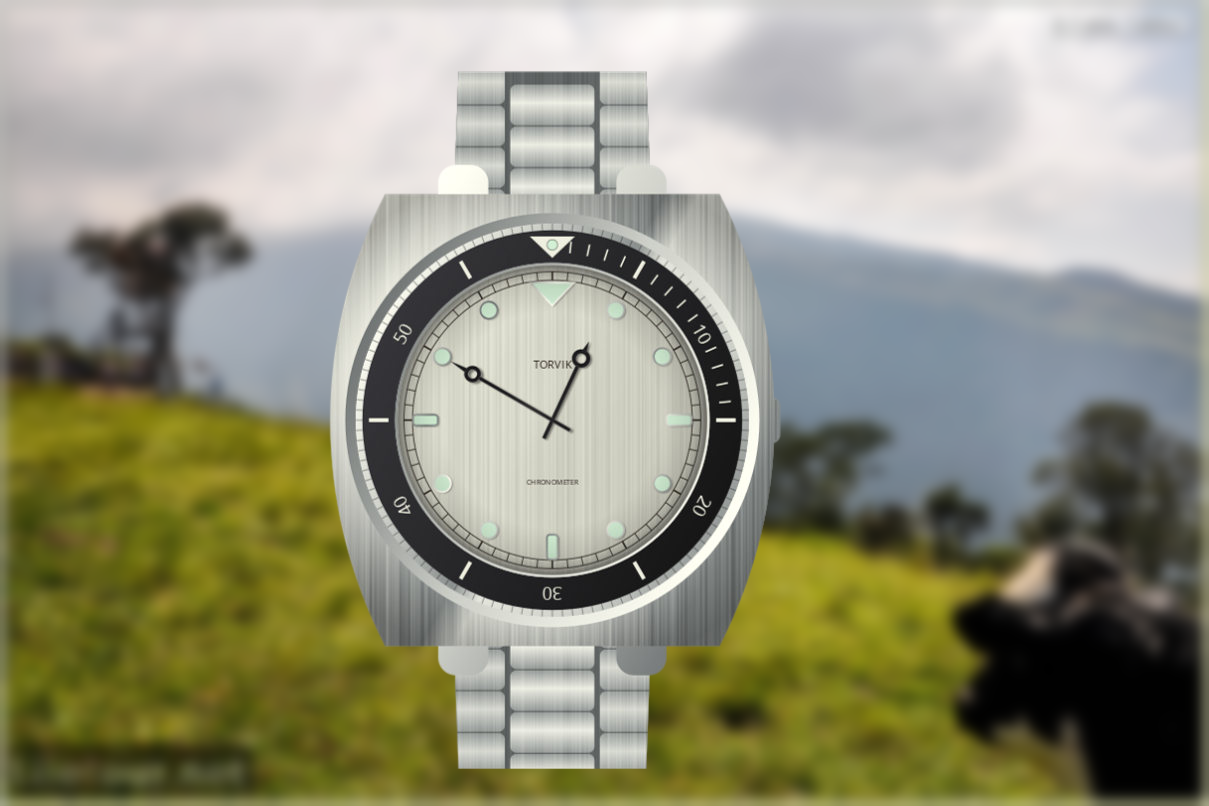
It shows {"hour": 12, "minute": 50}
